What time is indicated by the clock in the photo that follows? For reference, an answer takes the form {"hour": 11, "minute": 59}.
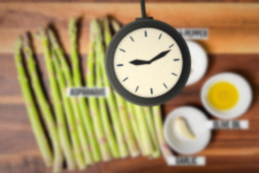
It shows {"hour": 9, "minute": 11}
